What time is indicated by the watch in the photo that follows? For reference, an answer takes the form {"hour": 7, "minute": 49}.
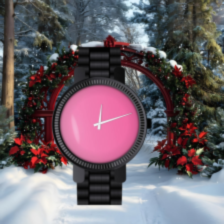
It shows {"hour": 12, "minute": 12}
